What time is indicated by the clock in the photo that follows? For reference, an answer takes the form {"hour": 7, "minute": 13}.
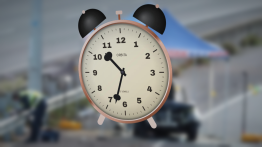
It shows {"hour": 10, "minute": 33}
